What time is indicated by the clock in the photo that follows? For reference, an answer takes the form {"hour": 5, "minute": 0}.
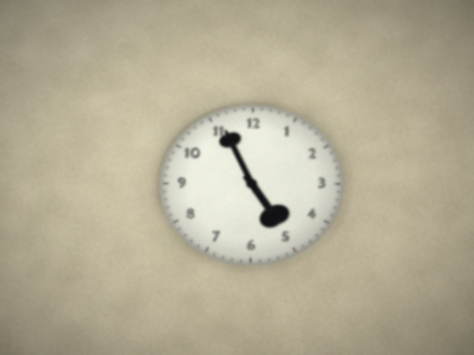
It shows {"hour": 4, "minute": 56}
